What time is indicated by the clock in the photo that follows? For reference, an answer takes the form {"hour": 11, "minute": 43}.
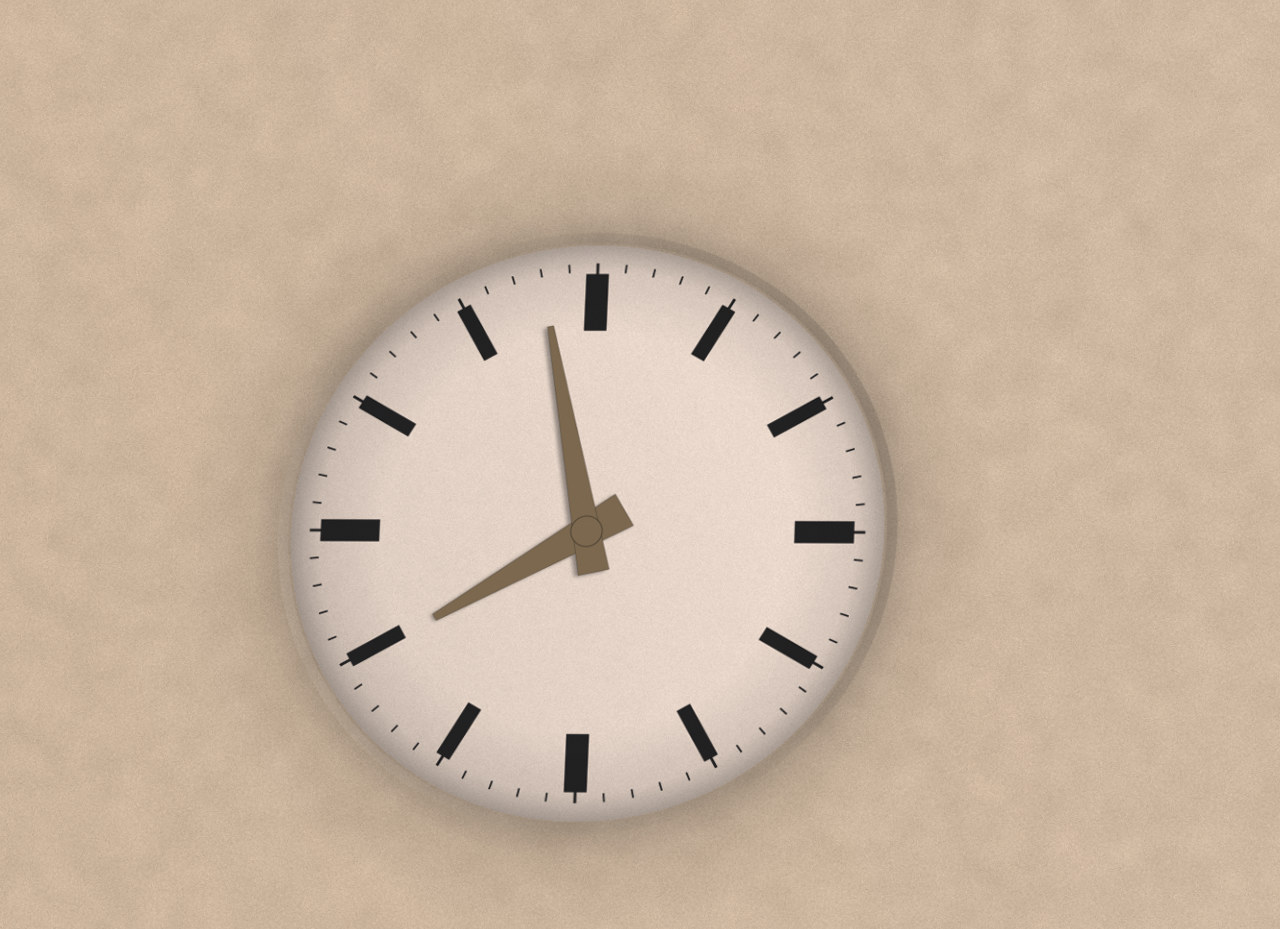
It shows {"hour": 7, "minute": 58}
